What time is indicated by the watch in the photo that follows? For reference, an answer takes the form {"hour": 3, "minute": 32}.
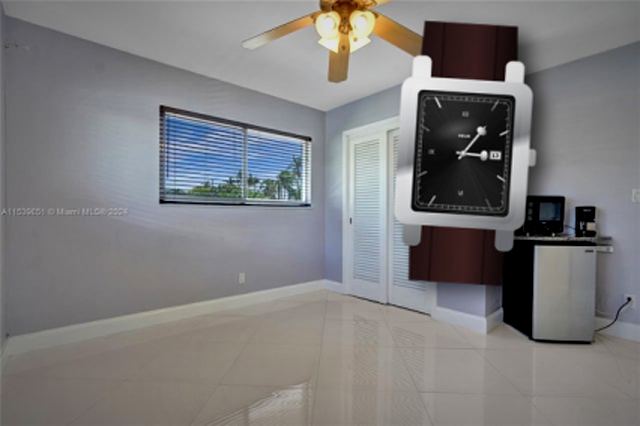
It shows {"hour": 3, "minute": 6}
